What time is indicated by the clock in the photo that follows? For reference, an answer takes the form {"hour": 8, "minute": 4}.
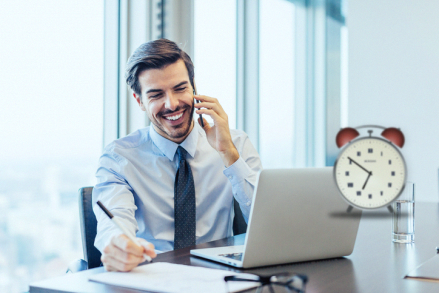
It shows {"hour": 6, "minute": 51}
